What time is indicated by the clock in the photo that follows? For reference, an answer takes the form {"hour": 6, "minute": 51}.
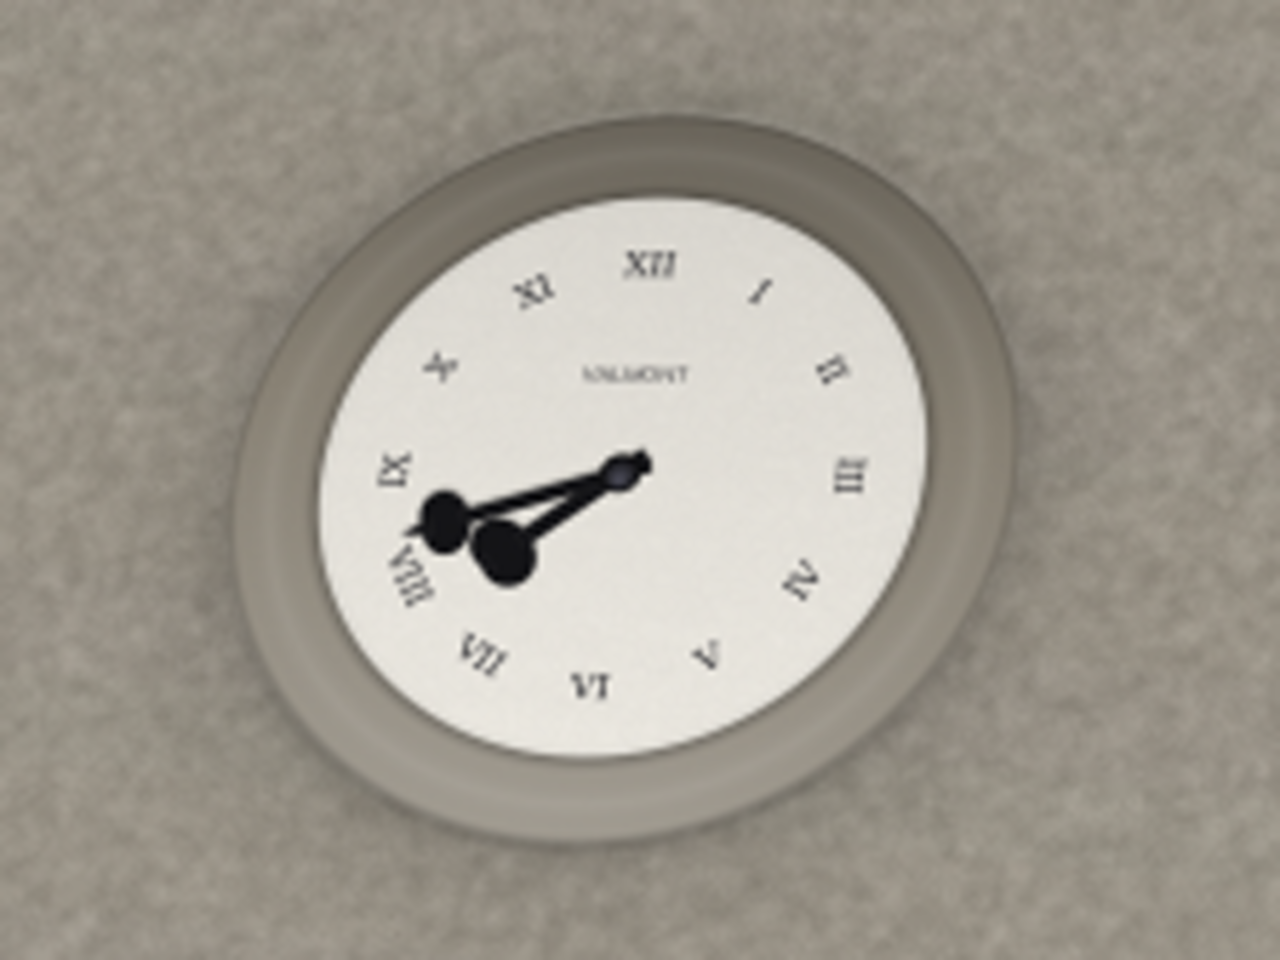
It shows {"hour": 7, "minute": 42}
